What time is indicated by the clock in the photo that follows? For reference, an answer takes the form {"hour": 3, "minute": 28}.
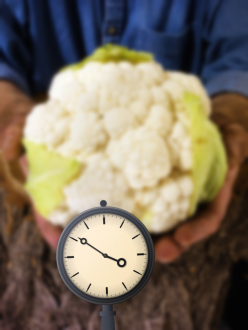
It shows {"hour": 3, "minute": 51}
